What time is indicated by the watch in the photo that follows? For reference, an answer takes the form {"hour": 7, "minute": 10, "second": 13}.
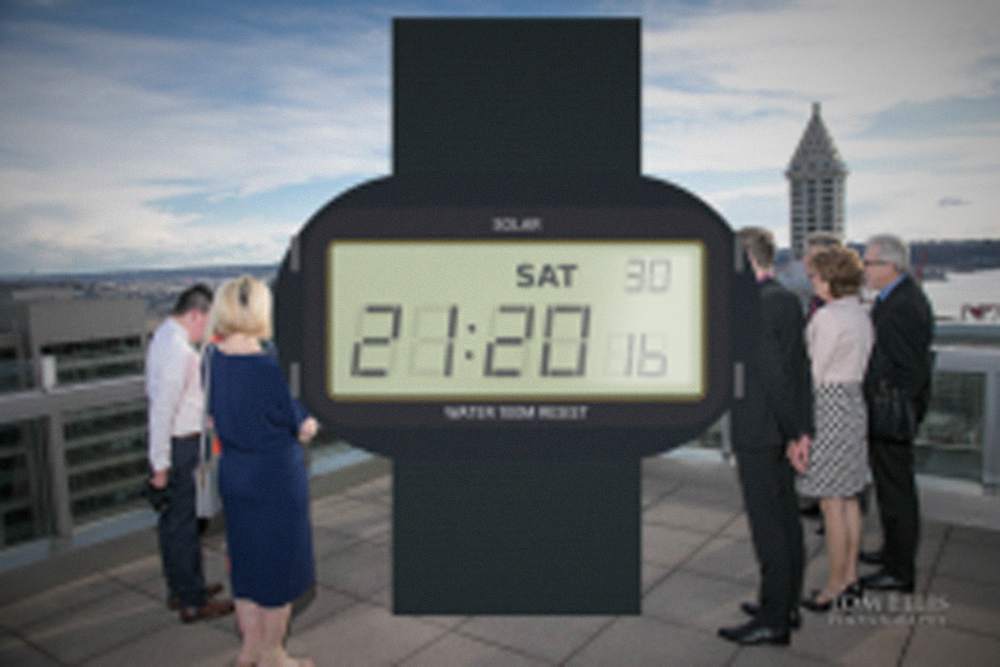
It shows {"hour": 21, "minute": 20, "second": 16}
